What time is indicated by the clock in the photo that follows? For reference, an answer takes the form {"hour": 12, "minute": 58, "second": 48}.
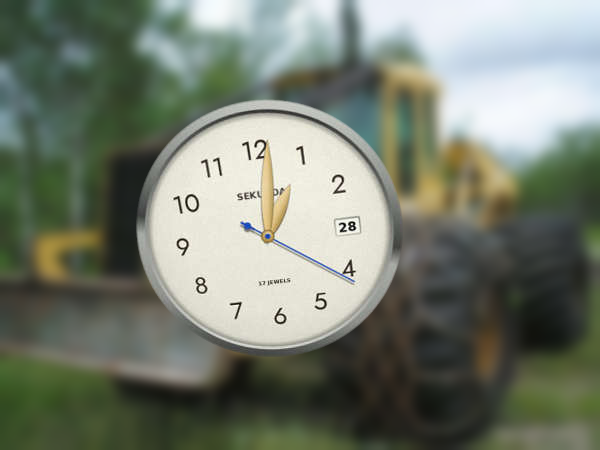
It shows {"hour": 1, "minute": 1, "second": 21}
